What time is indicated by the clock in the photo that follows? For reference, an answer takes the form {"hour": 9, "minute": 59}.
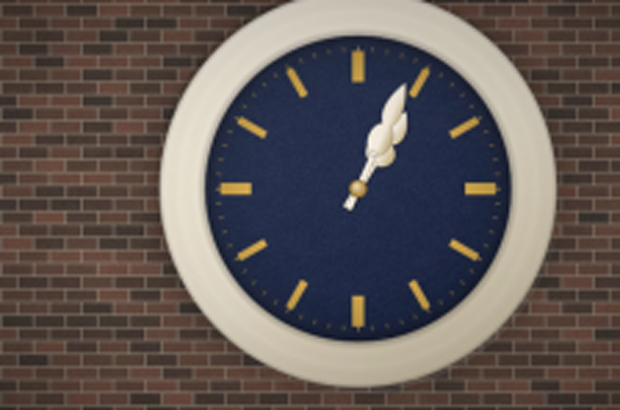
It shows {"hour": 1, "minute": 4}
